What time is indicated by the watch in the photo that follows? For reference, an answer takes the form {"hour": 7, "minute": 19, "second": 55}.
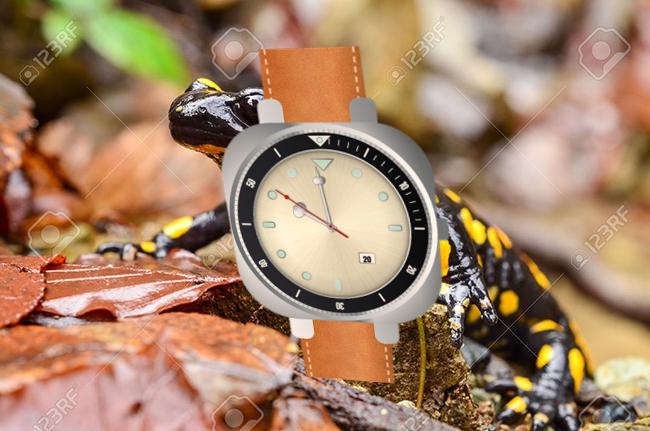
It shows {"hour": 9, "minute": 58, "second": 51}
